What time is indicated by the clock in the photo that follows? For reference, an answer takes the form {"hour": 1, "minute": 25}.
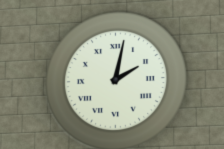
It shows {"hour": 2, "minute": 2}
